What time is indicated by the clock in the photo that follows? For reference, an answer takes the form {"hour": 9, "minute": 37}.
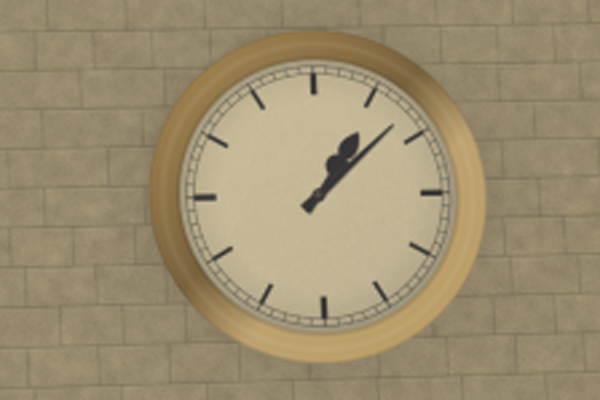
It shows {"hour": 1, "minute": 8}
